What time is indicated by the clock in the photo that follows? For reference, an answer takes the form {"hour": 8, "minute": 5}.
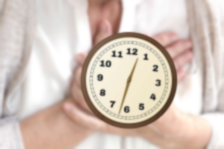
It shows {"hour": 12, "minute": 32}
